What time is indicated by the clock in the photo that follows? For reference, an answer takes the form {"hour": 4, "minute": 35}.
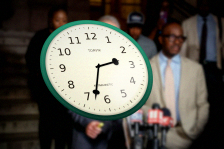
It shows {"hour": 2, "minute": 33}
